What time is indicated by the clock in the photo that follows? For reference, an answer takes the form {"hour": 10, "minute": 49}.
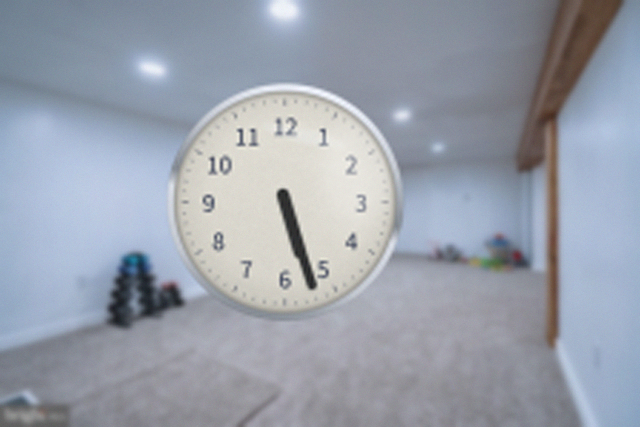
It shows {"hour": 5, "minute": 27}
